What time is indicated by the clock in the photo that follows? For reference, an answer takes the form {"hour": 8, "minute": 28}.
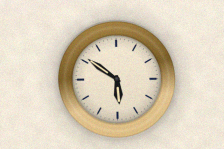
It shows {"hour": 5, "minute": 51}
